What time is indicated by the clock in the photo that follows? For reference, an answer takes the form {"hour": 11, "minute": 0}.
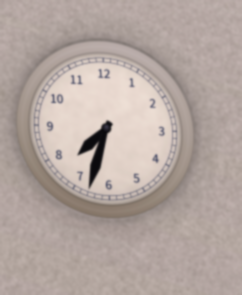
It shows {"hour": 7, "minute": 33}
